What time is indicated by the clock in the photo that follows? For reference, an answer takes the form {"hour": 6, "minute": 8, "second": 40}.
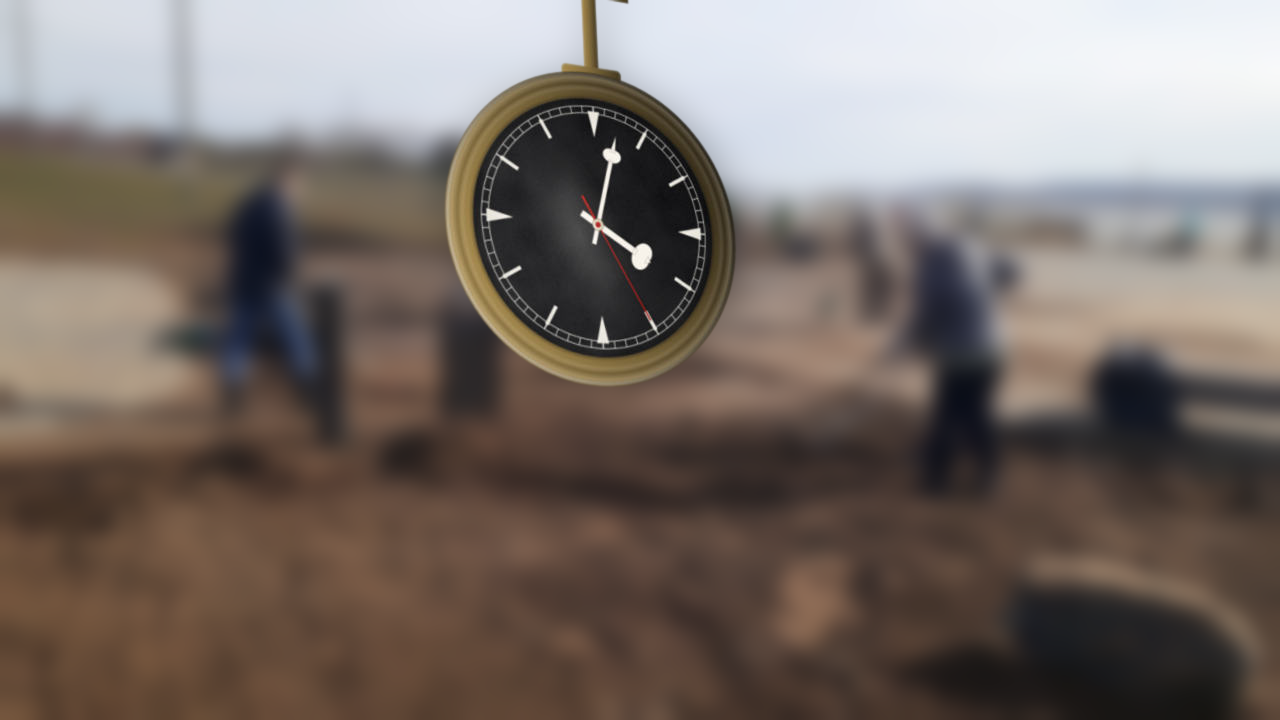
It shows {"hour": 4, "minute": 2, "second": 25}
